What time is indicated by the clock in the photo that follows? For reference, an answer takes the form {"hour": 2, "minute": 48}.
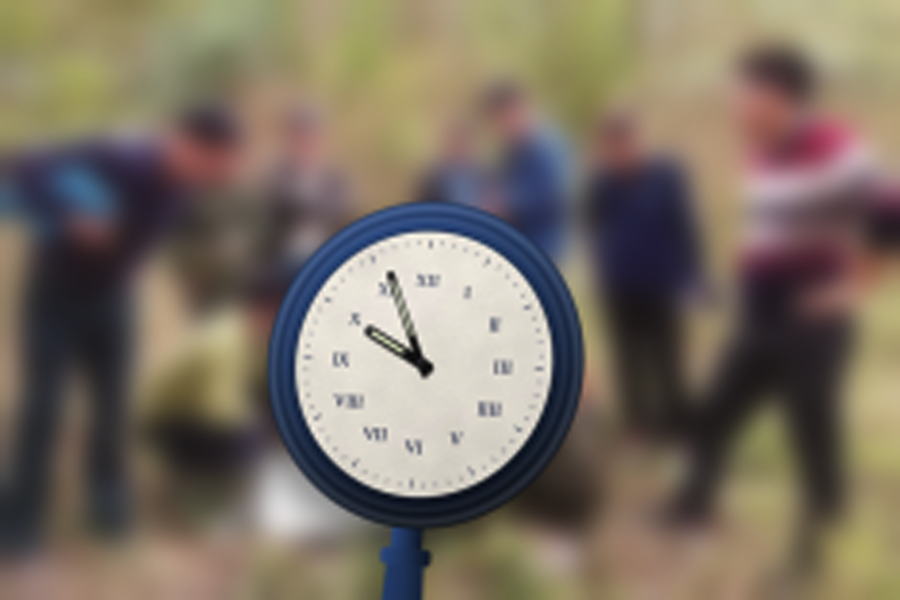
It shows {"hour": 9, "minute": 56}
